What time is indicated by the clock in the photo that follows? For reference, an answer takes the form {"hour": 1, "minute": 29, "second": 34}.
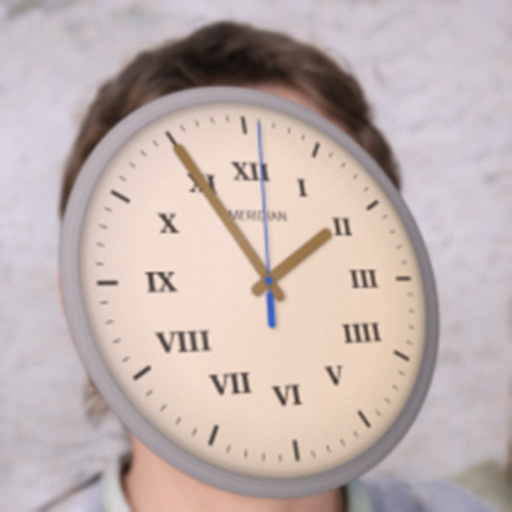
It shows {"hour": 1, "minute": 55, "second": 1}
